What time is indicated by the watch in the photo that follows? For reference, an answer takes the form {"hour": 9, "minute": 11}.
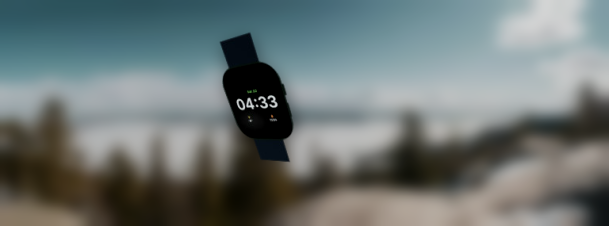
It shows {"hour": 4, "minute": 33}
